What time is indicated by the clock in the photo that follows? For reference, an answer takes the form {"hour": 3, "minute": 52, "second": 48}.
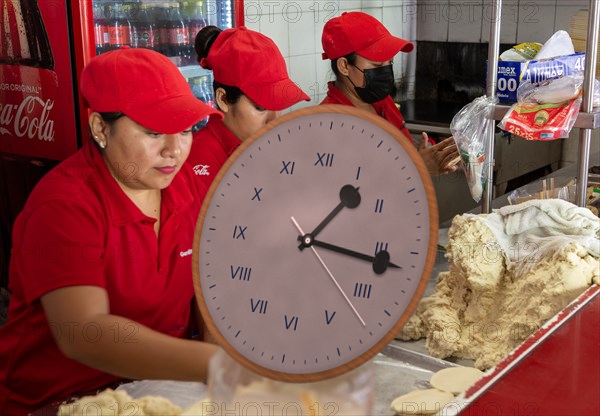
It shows {"hour": 1, "minute": 16, "second": 22}
